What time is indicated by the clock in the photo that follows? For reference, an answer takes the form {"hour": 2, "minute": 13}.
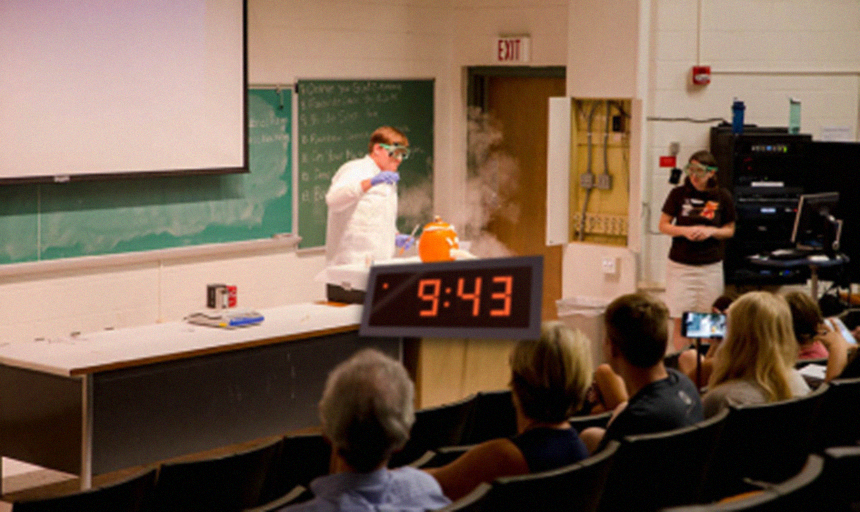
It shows {"hour": 9, "minute": 43}
